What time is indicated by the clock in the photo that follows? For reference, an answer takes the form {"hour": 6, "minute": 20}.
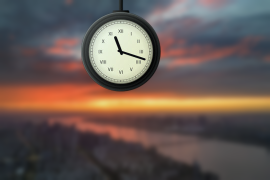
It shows {"hour": 11, "minute": 18}
